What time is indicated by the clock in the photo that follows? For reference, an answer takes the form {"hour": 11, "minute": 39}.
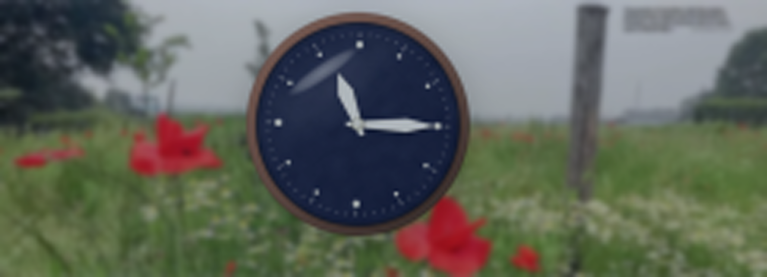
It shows {"hour": 11, "minute": 15}
